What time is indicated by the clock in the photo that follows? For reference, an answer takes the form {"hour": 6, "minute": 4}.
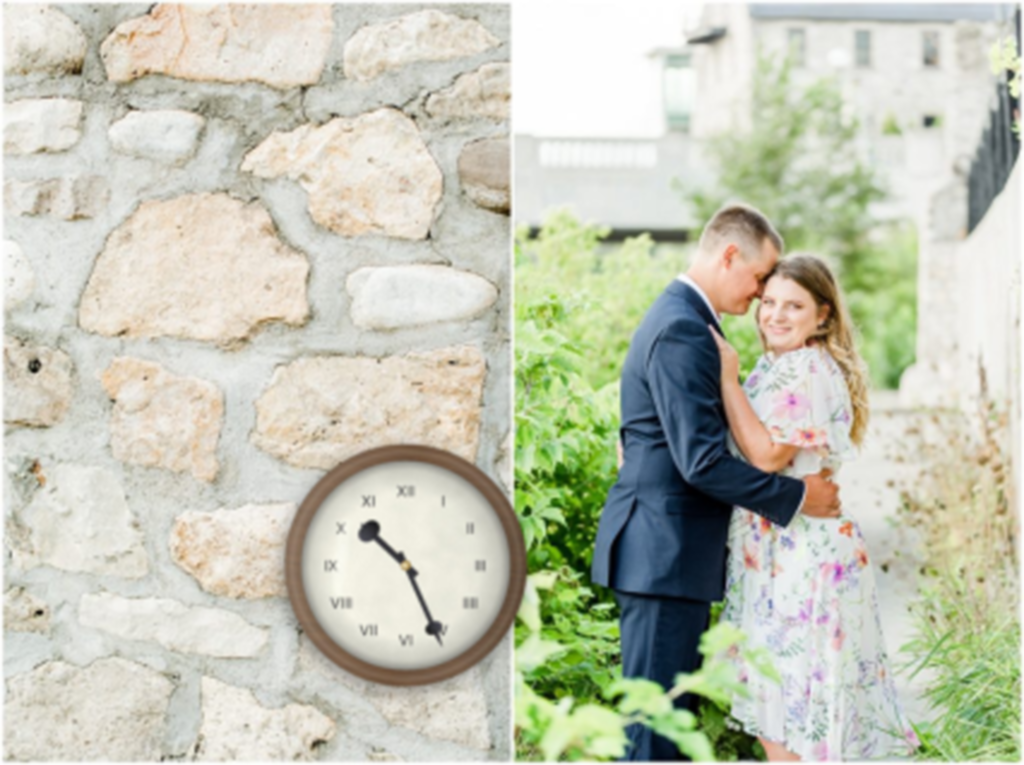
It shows {"hour": 10, "minute": 26}
